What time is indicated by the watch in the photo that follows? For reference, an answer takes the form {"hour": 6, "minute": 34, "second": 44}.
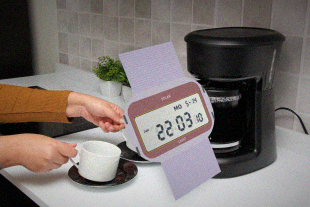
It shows {"hour": 22, "minute": 3, "second": 10}
